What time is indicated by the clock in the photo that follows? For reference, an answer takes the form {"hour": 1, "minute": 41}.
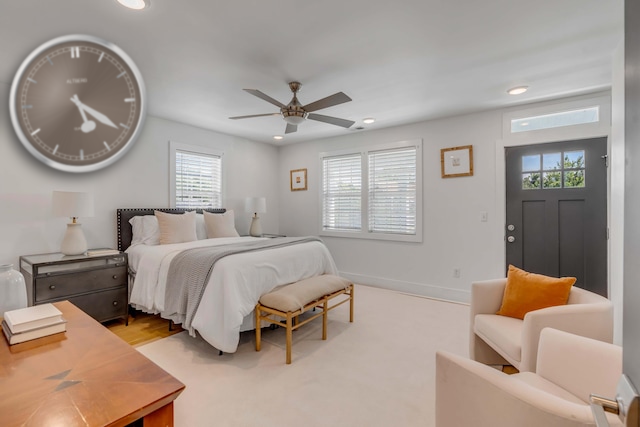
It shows {"hour": 5, "minute": 21}
